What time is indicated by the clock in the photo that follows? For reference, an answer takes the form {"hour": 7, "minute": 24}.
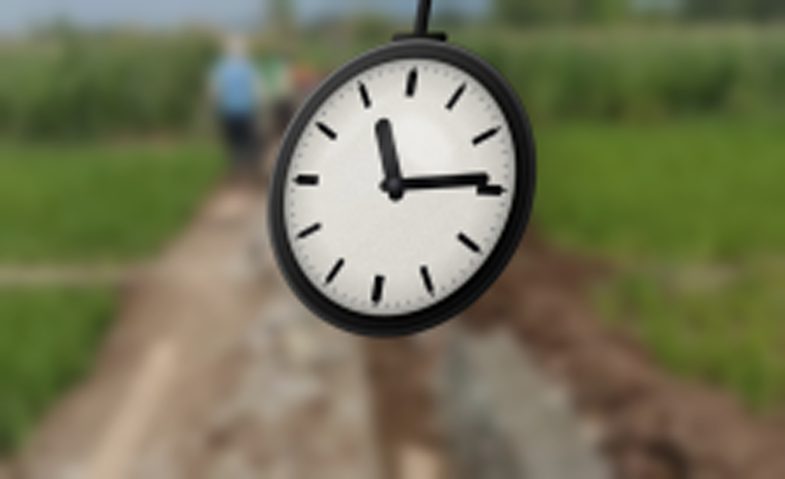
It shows {"hour": 11, "minute": 14}
